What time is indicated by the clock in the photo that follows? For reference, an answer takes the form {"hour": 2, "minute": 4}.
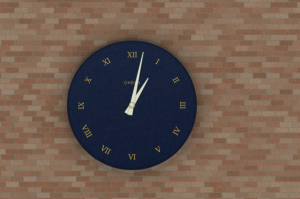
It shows {"hour": 1, "minute": 2}
